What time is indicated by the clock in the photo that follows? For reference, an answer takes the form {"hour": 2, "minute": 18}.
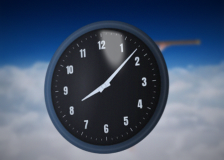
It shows {"hour": 8, "minute": 8}
